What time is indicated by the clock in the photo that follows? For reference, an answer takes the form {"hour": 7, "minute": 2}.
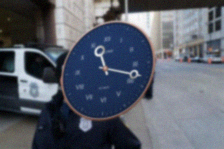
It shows {"hour": 11, "minute": 18}
